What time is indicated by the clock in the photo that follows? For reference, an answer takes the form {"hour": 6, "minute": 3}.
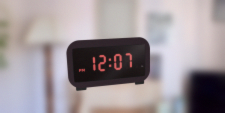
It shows {"hour": 12, "minute": 7}
